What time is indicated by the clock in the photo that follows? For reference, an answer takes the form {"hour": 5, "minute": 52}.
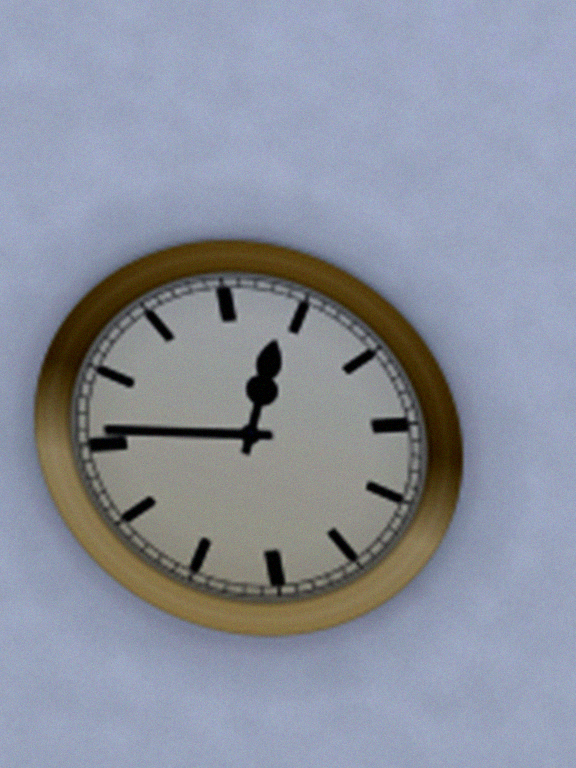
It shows {"hour": 12, "minute": 46}
